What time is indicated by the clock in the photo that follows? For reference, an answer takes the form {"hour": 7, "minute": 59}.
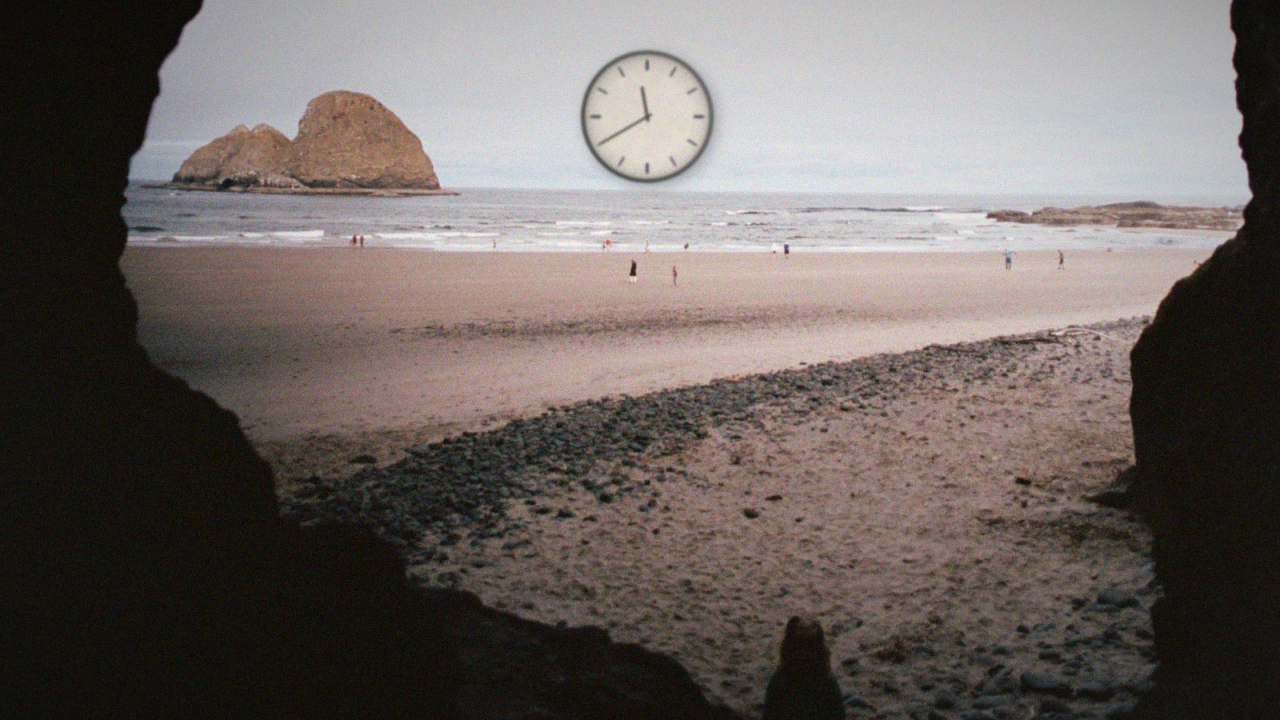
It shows {"hour": 11, "minute": 40}
